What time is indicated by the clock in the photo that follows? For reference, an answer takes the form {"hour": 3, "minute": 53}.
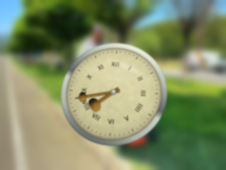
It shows {"hour": 7, "minute": 43}
